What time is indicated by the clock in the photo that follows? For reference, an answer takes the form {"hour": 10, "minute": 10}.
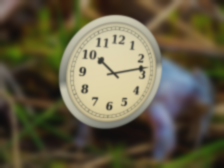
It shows {"hour": 10, "minute": 13}
